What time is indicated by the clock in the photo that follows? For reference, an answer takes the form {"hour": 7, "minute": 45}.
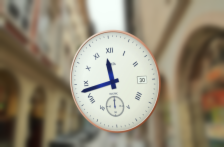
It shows {"hour": 11, "minute": 43}
